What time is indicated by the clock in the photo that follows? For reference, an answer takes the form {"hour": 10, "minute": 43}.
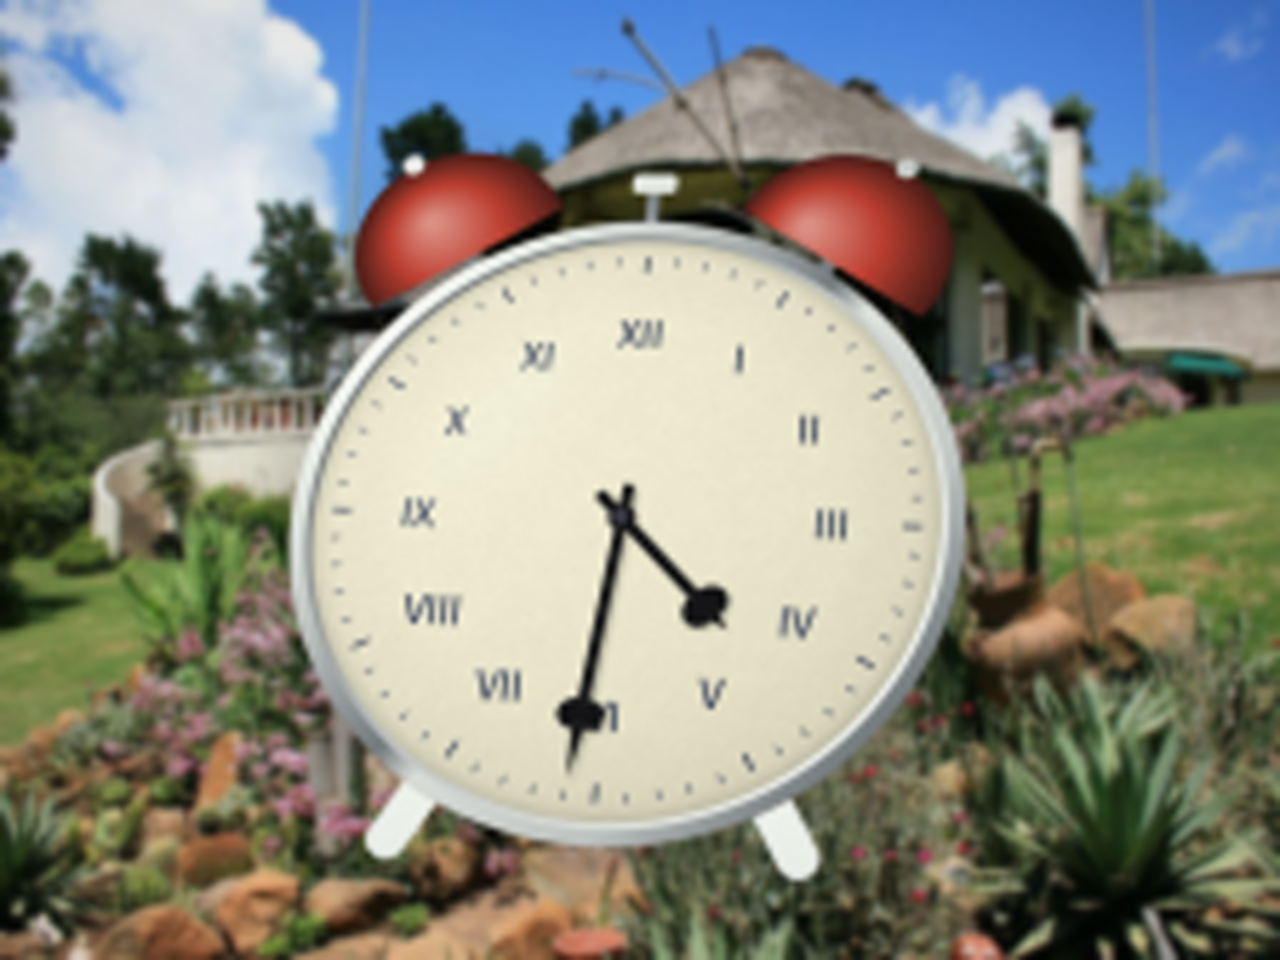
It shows {"hour": 4, "minute": 31}
